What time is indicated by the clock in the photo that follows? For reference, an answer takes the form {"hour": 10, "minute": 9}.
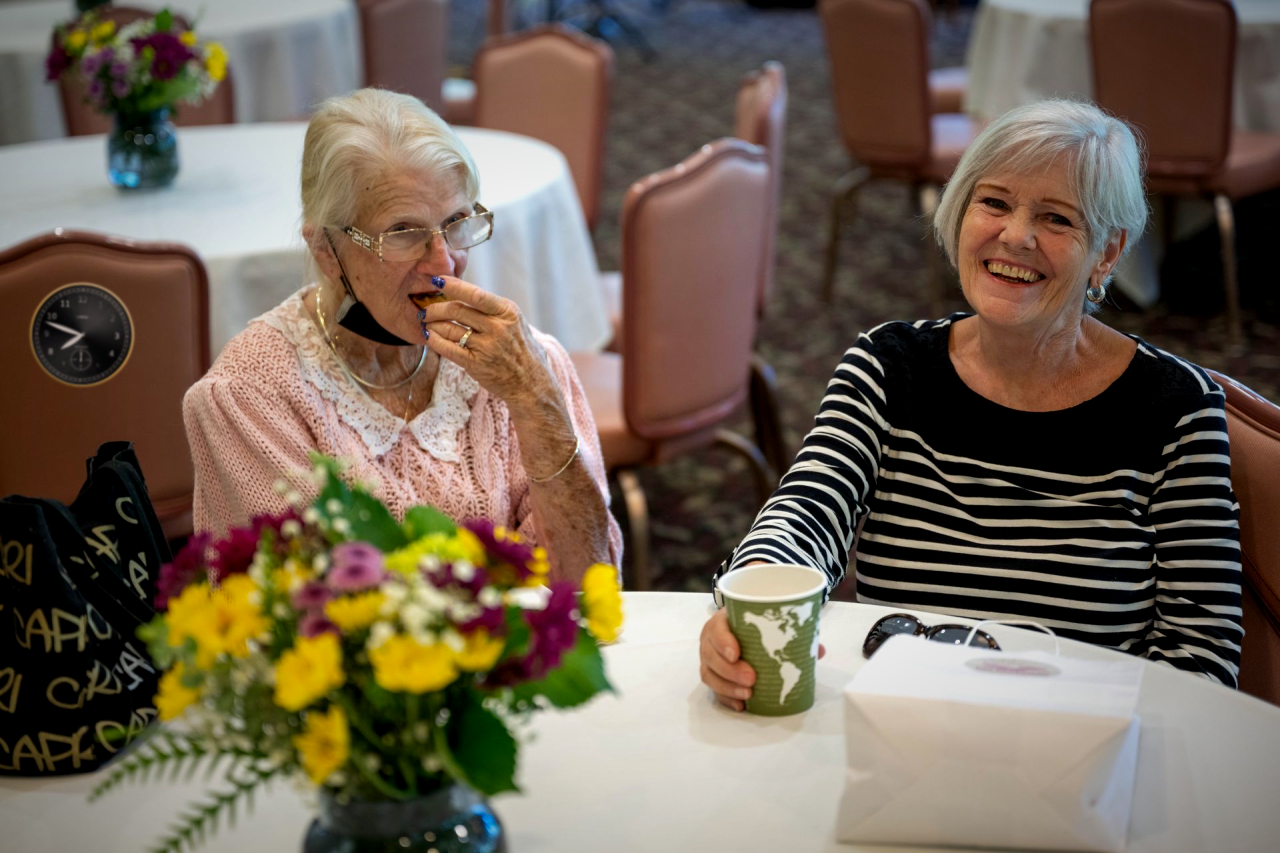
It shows {"hour": 7, "minute": 48}
